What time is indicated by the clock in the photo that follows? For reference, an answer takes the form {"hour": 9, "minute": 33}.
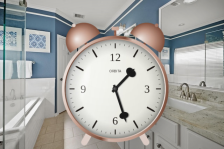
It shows {"hour": 1, "minute": 27}
